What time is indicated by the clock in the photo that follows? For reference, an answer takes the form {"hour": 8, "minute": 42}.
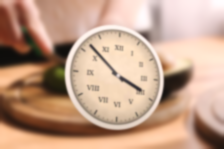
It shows {"hour": 3, "minute": 52}
